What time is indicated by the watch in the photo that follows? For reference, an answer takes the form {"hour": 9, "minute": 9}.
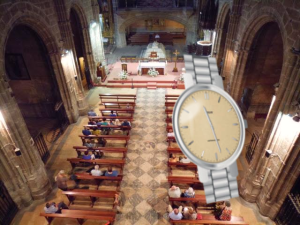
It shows {"hour": 11, "minute": 28}
